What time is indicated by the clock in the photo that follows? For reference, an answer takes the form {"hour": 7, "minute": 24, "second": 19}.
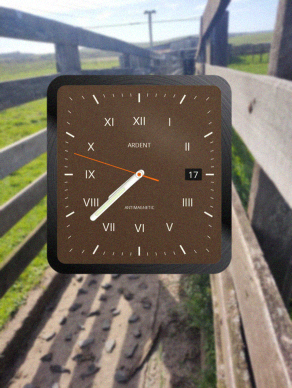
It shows {"hour": 7, "minute": 37, "second": 48}
